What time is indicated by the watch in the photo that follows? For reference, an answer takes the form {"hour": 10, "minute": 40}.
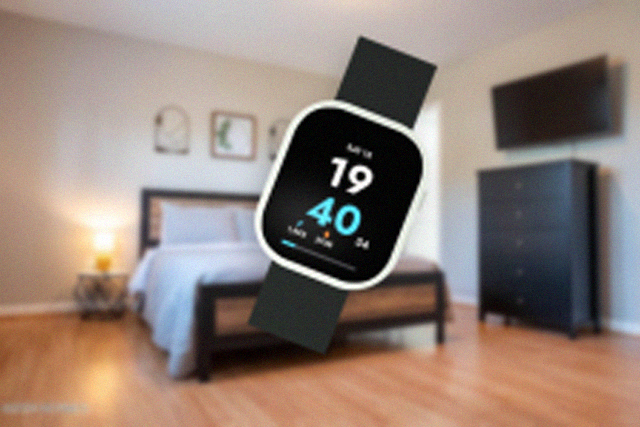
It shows {"hour": 19, "minute": 40}
